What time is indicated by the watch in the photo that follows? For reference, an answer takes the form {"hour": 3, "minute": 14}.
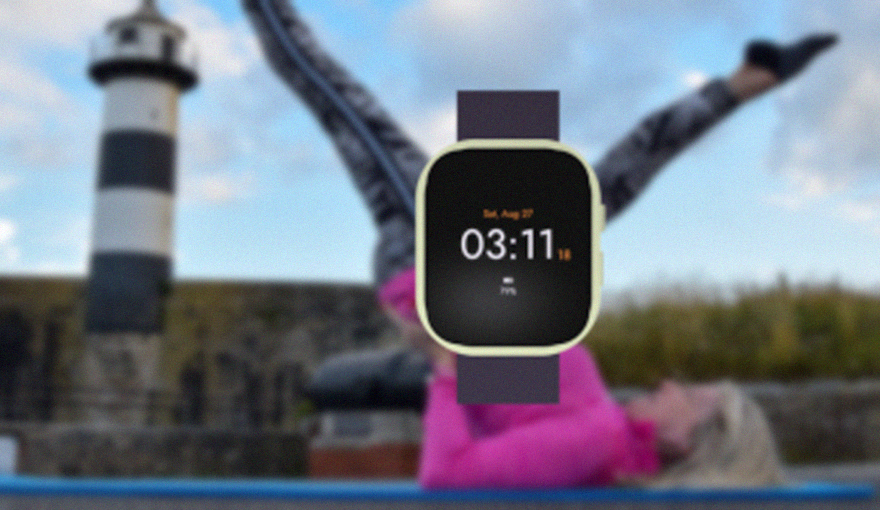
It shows {"hour": 3, "minute": 11}
